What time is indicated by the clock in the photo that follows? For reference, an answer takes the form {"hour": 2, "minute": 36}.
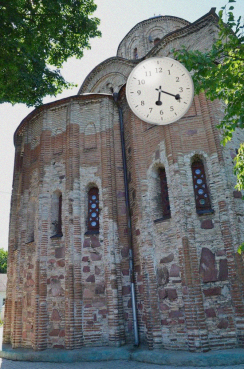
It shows {"hour": 6, "minute": 19}
